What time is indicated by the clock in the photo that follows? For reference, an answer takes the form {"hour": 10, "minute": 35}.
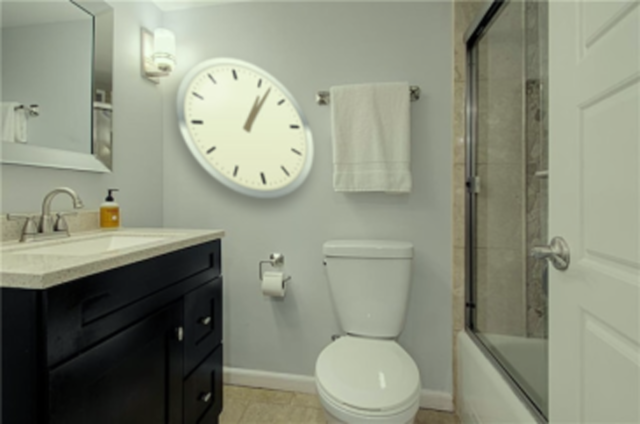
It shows {"hour": 1, "minute": 7}
